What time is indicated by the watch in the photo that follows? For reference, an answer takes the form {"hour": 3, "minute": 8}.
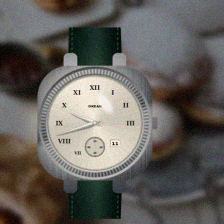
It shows {"hour": 9, "minute": 42}
